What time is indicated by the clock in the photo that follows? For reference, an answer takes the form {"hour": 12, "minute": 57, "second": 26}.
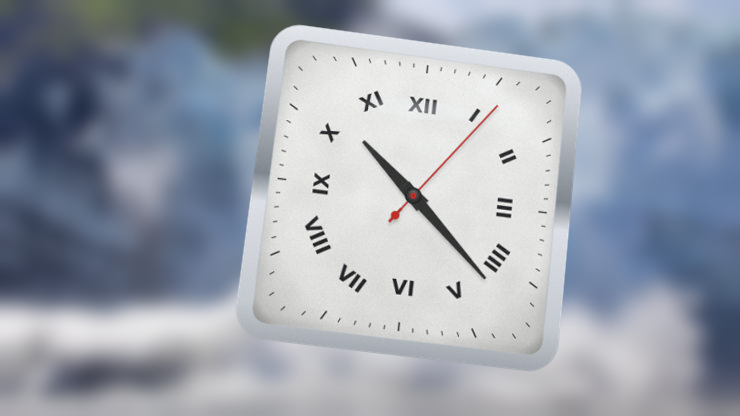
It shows {"hour": 10, "minute": 22, "second": 6}
